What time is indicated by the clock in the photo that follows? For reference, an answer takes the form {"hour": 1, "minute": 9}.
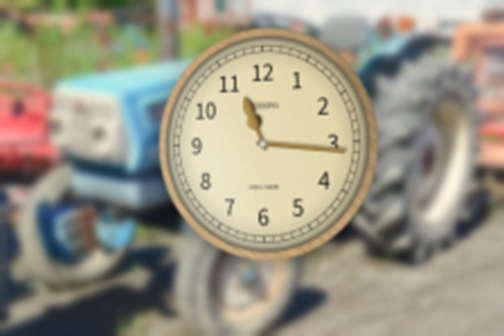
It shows {"hour": 11, "minute": 16}
